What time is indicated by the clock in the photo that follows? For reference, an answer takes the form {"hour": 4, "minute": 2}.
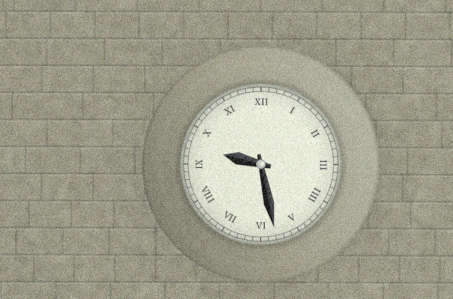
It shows {"hour": 9, "minute": 28}
